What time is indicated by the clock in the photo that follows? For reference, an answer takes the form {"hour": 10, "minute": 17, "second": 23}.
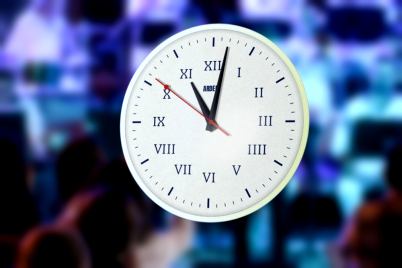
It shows {"hour": 11, "minute": 1, "second": 51}
